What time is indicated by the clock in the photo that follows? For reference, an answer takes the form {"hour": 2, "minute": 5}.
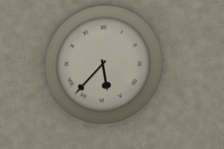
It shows {"hour": 5, "minute": 37}
